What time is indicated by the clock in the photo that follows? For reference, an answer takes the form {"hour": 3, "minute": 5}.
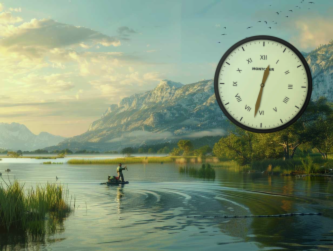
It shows {"hour": 12, "minute": 32}
